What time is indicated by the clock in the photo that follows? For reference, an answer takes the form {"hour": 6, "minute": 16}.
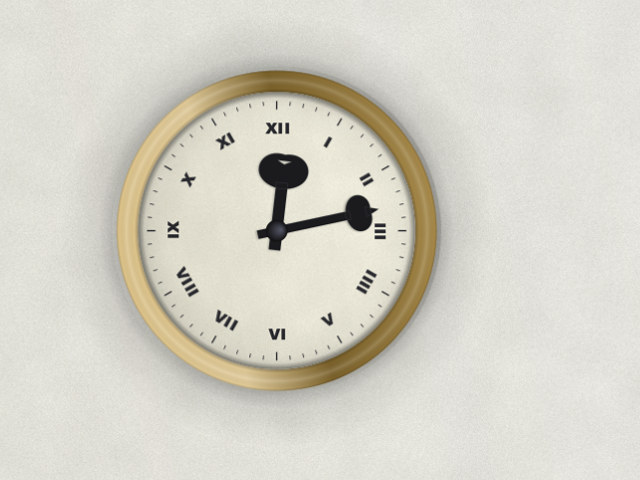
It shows {"hour": 12, "minute": 13}
